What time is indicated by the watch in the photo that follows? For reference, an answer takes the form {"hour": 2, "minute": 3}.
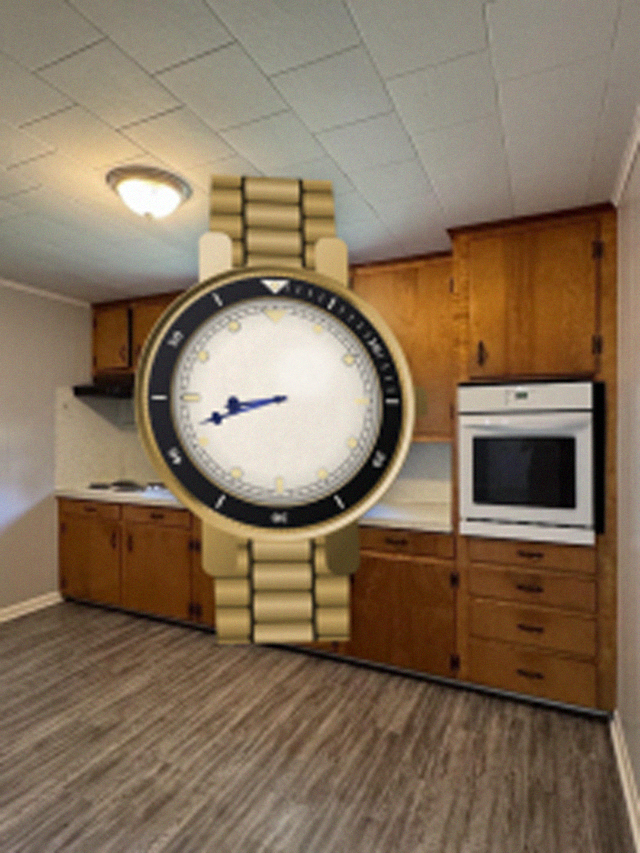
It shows {"hour": 8, "minute": 42}
